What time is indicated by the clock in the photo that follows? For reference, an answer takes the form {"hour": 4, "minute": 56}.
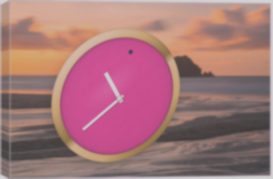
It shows {"hour": 10, "minute": 37}
